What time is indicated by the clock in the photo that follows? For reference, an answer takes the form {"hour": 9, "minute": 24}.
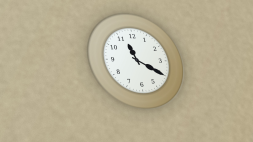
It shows {"hour": 11, "minute": 20}
